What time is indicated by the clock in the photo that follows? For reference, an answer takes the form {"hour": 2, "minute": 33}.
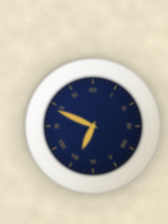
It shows {"hour": 6, "minute": 49}
